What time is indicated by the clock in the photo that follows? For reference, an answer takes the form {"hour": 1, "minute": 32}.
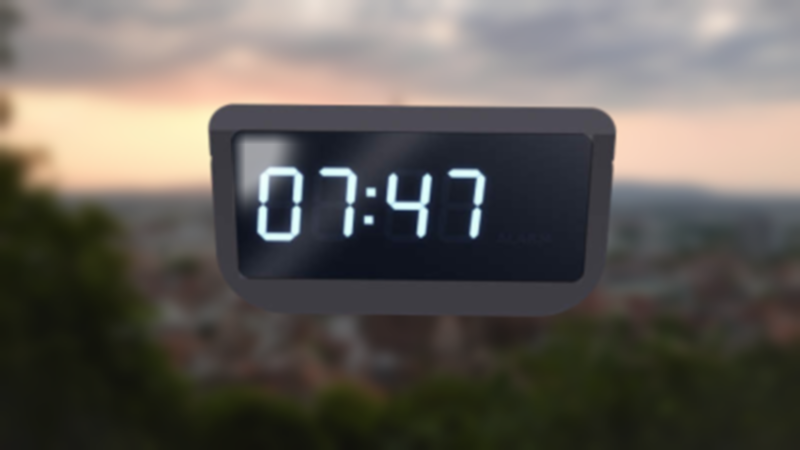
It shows {"hour": 7, "minute": 47}
